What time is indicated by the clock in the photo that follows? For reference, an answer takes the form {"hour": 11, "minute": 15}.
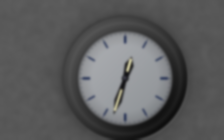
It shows {"hour": 12, "minute": 33}
